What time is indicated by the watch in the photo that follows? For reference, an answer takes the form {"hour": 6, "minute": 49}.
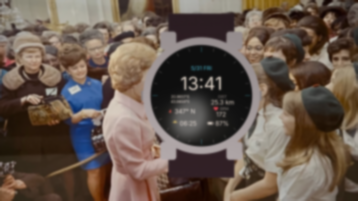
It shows {"hour": 13, "minute": 41}
